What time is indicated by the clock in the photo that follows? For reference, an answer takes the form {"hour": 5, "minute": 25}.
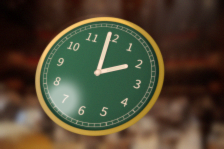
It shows {"hour": 1, "minute": 59}
